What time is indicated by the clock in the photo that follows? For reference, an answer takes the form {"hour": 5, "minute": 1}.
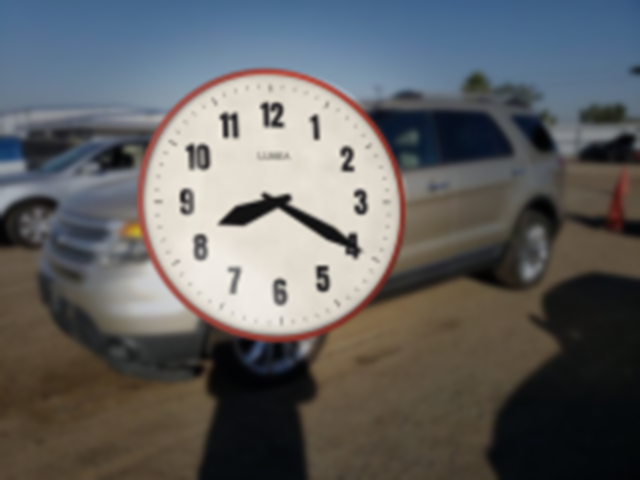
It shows {"hour": 8, "minute": 20}
